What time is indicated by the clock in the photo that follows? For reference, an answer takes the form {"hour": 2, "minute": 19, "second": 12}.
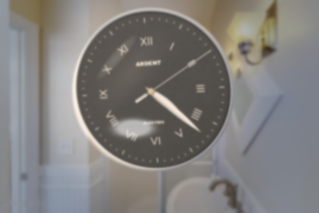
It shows {"hour": 4, "minute": 22, "second": 10}
